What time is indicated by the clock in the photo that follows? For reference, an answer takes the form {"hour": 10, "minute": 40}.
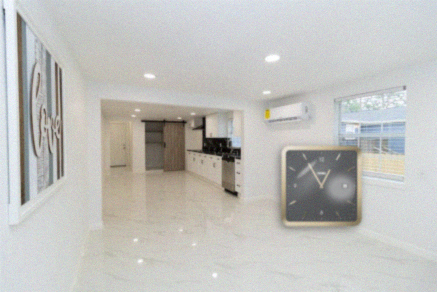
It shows {"hour": 12, "minute": 55}
